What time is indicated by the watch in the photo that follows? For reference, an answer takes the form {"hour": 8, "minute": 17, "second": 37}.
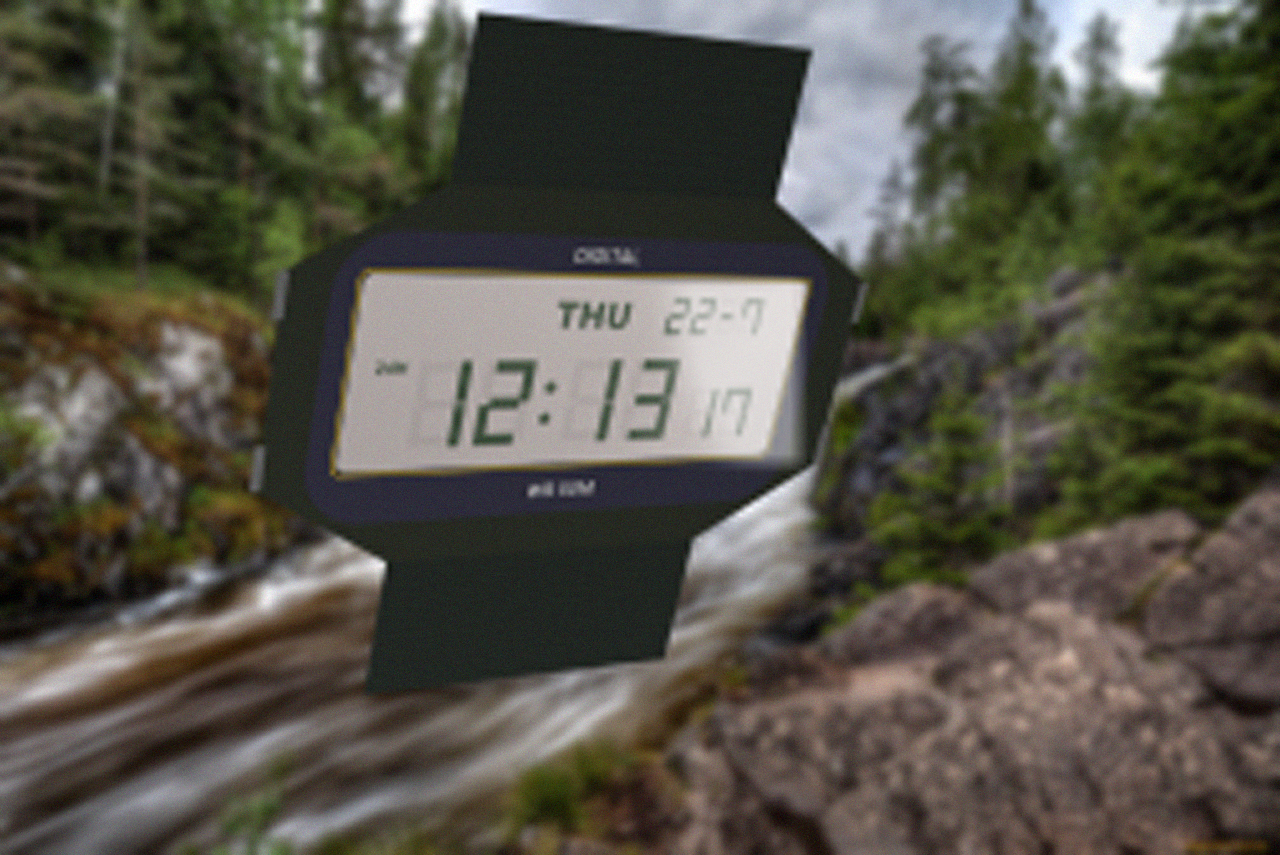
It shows {"hour": 12, "minute": 13, "second": 17}
